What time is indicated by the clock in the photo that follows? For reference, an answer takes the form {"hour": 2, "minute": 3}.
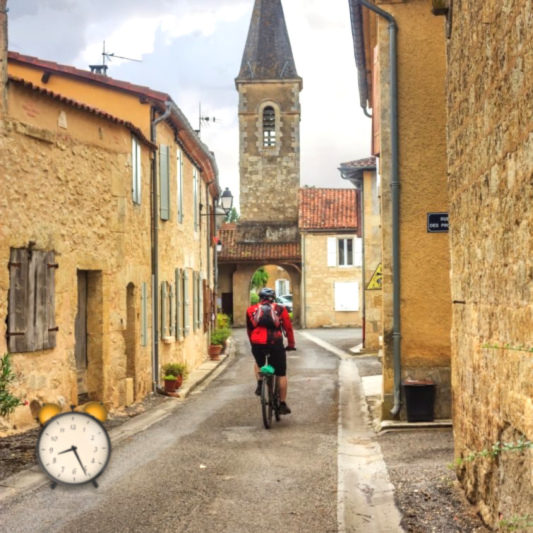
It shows {"hour": 8, "minute": 26}
